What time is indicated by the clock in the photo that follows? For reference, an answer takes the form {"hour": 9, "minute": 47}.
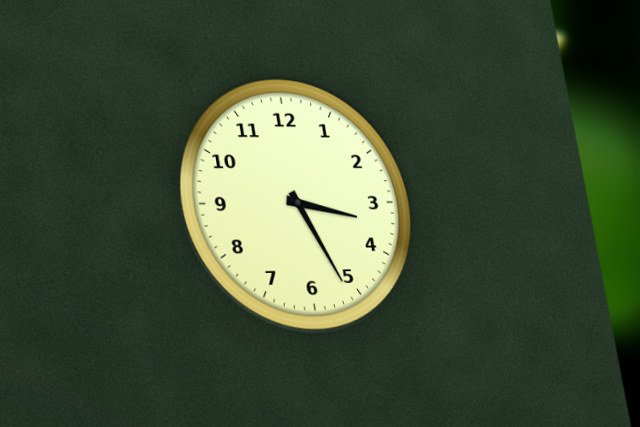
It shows {"hour": 3, "minute": 26}
